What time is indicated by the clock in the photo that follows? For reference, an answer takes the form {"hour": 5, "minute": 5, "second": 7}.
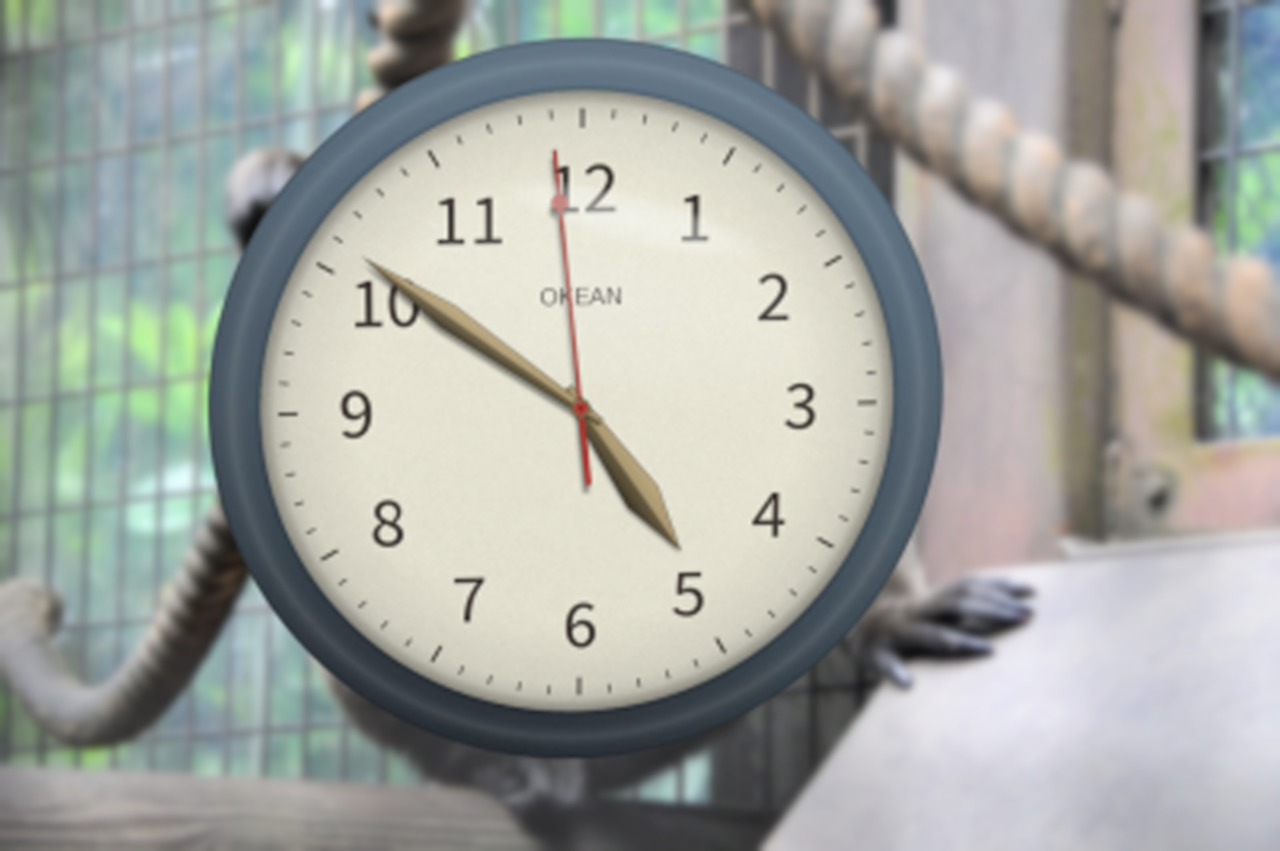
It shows {"hour": 4, "minute": 50, "second": 59}
